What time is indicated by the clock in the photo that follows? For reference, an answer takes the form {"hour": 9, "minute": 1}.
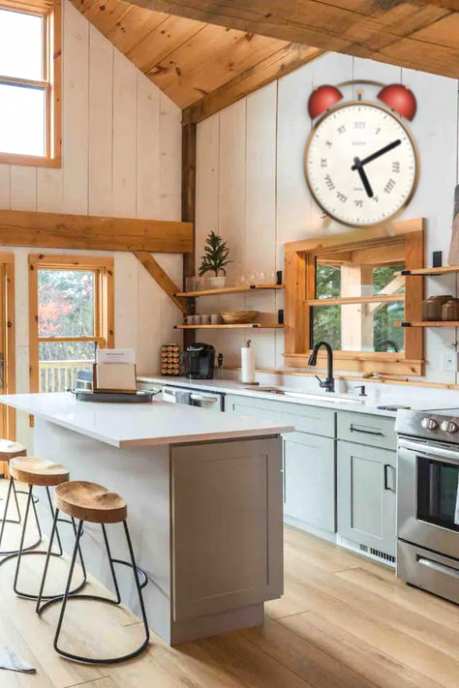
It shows {"hour": 5, "minute": 10}
